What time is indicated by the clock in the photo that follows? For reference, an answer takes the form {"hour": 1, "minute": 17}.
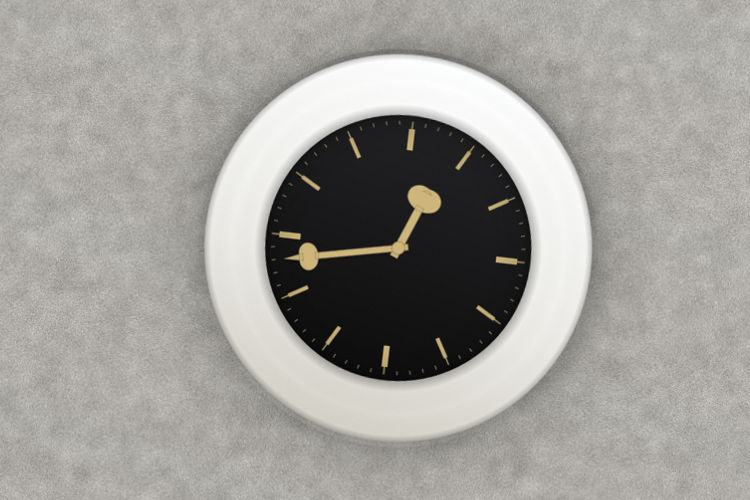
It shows {"hour": 12, "minute": 43}
